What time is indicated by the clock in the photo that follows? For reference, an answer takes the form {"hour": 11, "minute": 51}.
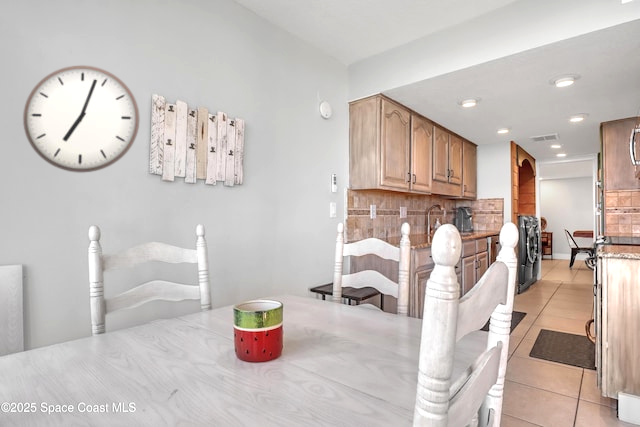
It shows {"hour": 7, "minute": 3}
